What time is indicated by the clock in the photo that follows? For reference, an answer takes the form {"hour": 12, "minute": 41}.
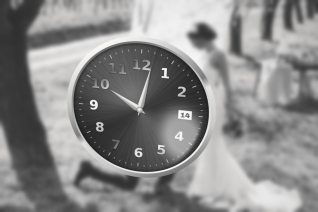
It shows {"hour": 10, "minute": 2}
